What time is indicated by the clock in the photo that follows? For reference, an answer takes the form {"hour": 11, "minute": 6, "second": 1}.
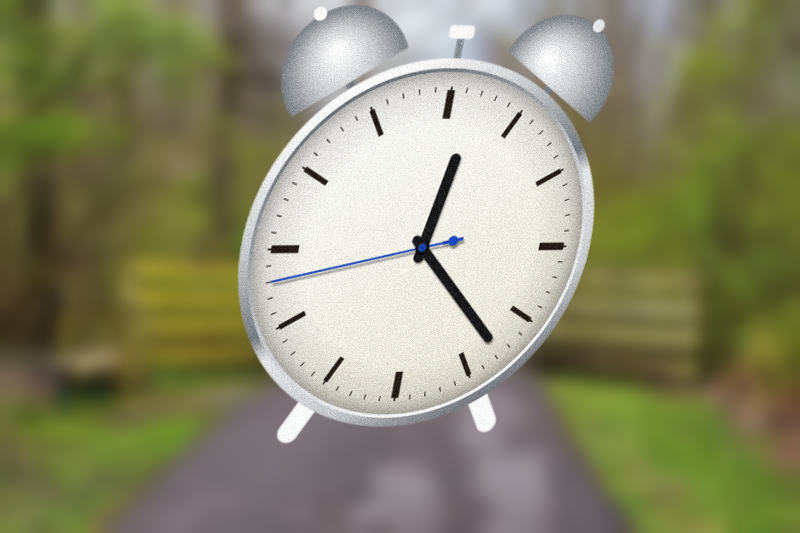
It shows {"hour": 12, "minute": 22, "second": 43}
